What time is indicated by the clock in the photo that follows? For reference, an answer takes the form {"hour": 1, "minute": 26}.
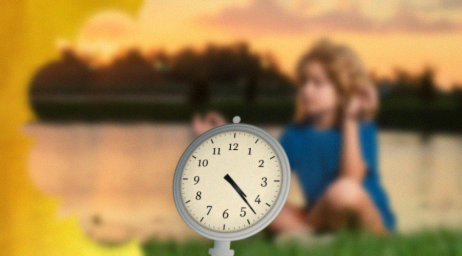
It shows {"hour": 4, "minute": 23}
